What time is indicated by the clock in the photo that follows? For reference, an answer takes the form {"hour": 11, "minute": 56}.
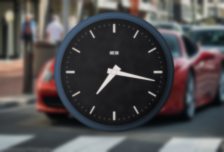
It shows {"hour": 7, "minute": 17}
